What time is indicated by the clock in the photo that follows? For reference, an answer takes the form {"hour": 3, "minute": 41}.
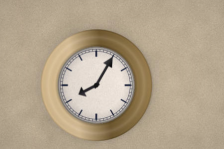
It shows {"hour": 8, "minute": 5}
